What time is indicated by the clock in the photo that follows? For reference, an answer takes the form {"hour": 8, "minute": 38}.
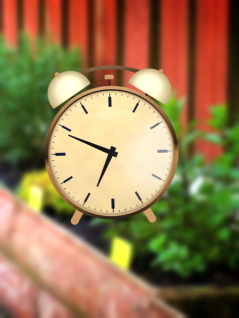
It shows {"hour": 6, "minute": 49}
